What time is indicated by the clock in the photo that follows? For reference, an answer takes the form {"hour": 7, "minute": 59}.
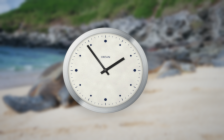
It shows {"hour": 1, "minute": 54}
